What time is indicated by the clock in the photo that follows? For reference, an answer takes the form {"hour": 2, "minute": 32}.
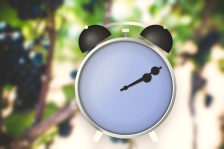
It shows {"hour": 2, "minute": 10}
